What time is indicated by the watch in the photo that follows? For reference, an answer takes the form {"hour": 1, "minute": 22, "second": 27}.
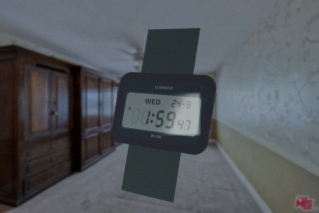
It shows {"hour": 1, "minute": 59, "second": 47}
